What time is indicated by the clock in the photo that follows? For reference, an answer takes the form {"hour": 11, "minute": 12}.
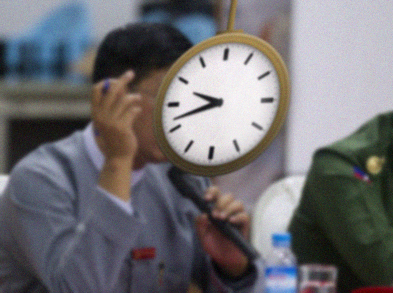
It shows {"hour": 9, "minute": 42}
